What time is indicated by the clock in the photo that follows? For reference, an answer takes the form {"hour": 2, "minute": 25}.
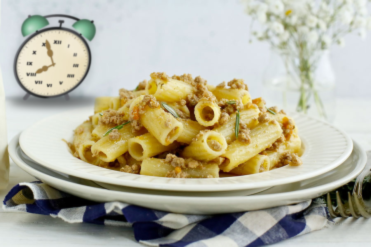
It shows {"hour": 7, "minute": 56}
